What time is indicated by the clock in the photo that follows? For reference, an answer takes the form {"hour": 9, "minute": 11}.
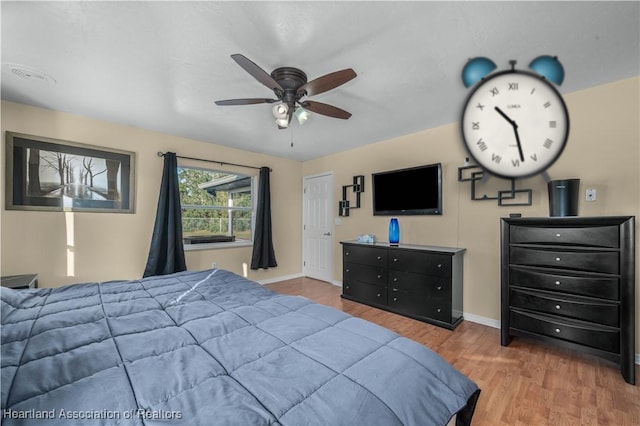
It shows {"hour": 10, "minute": 28}
